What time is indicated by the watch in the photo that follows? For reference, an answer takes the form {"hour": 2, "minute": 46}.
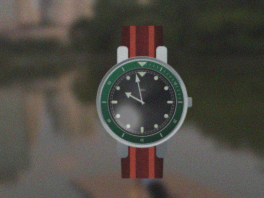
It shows {"hour": 9, "minute": 58}
